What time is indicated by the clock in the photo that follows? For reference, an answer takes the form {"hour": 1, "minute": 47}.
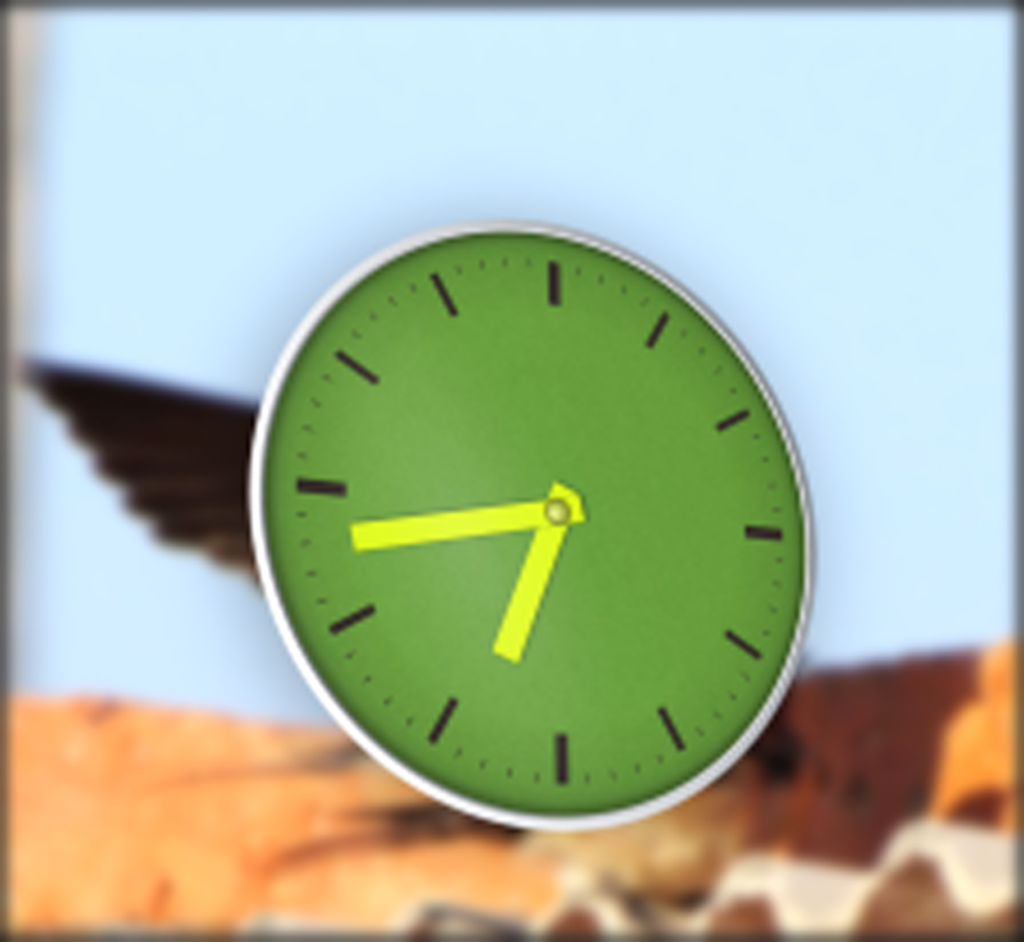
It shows {"hour": 6, "minute": 43}
